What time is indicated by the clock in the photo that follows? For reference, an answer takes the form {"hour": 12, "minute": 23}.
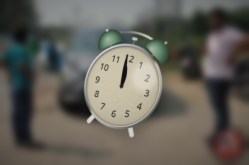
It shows {"hour": 11, "minute": 59}
